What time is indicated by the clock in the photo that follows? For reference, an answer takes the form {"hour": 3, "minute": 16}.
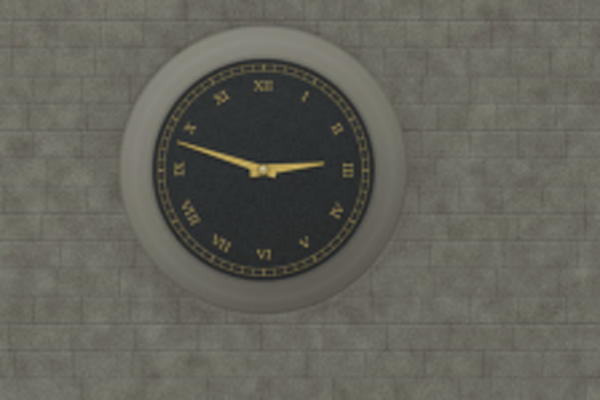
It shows {"hour": 2, "minute": 48}
